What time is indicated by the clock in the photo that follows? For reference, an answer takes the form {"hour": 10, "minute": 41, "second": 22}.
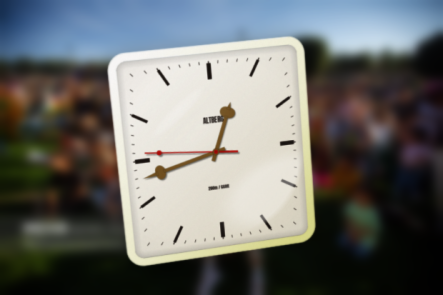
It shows {"hour": 12, "minute": 42, "second": 46}
